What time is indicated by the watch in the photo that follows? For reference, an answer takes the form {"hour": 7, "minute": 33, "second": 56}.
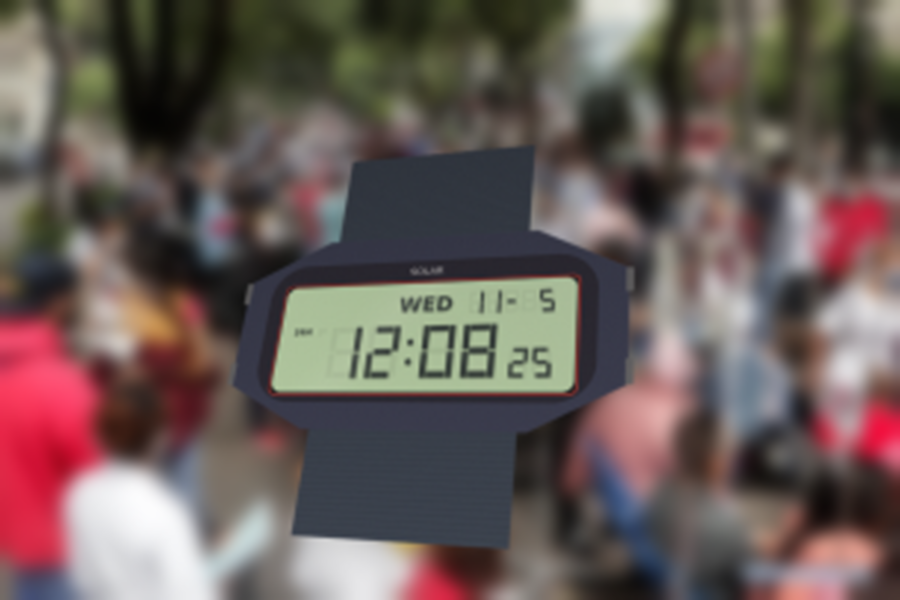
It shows {"hour": 12, "minute": 8, "second": 25}
